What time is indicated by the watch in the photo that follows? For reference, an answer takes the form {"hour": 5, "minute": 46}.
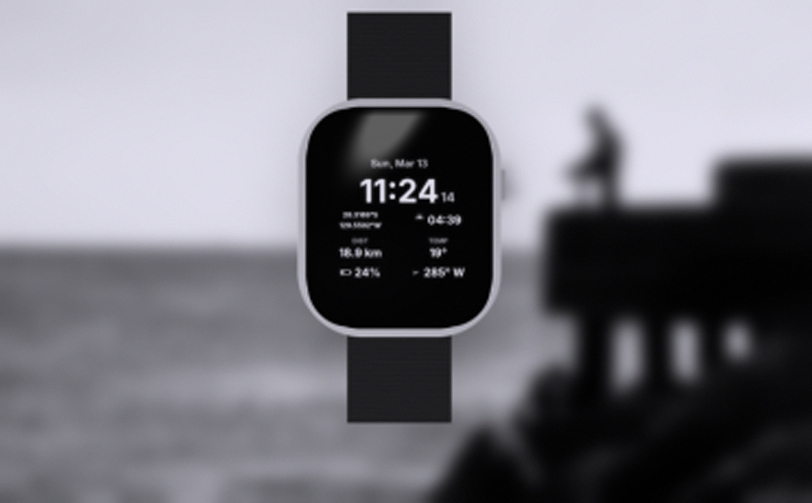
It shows {"hour": 11, "minute": 24}
